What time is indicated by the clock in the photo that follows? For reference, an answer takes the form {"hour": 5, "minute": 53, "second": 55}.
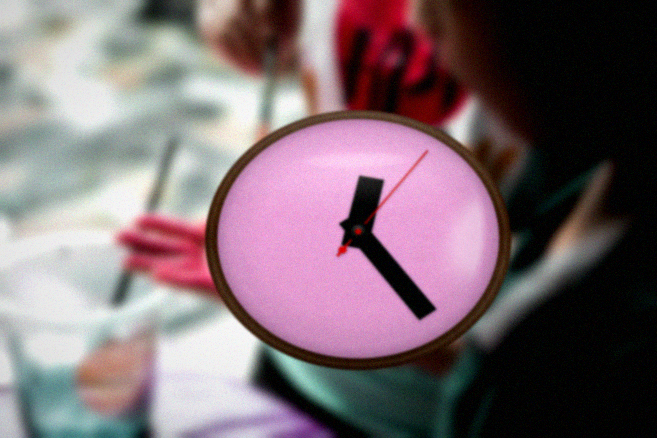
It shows {"hour": 12, "minute": 24, "second": 6}
